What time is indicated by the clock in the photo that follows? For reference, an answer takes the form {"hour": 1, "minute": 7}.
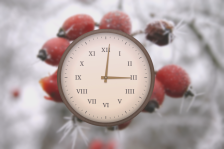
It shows {"hour": 3, "minute": 1}
